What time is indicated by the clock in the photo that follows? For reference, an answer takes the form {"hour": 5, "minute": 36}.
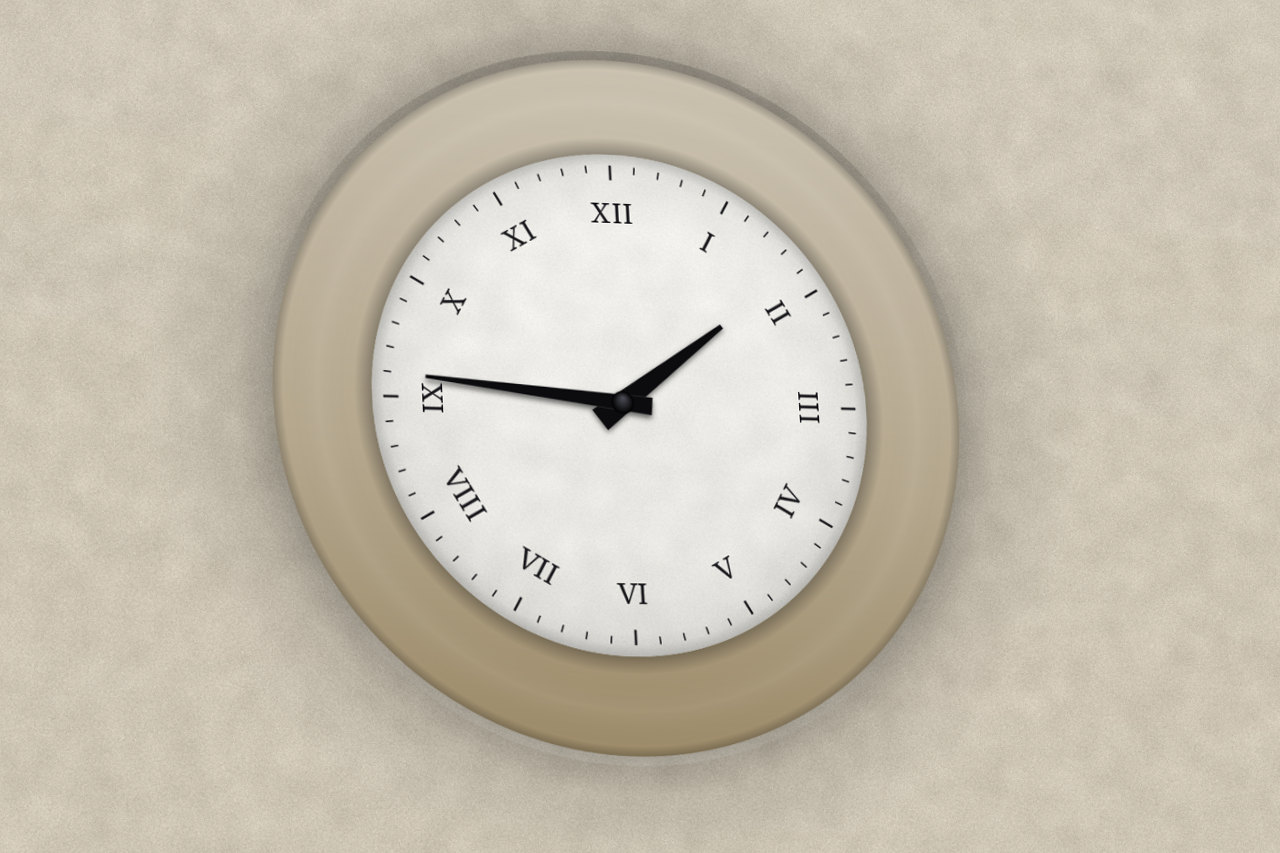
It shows {"hour": 1, "minute": 46}
